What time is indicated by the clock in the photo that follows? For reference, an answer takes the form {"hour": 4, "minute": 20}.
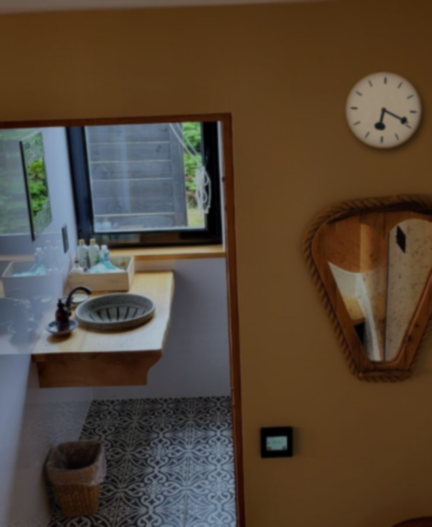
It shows {"hour": 6, "minute": 19}
